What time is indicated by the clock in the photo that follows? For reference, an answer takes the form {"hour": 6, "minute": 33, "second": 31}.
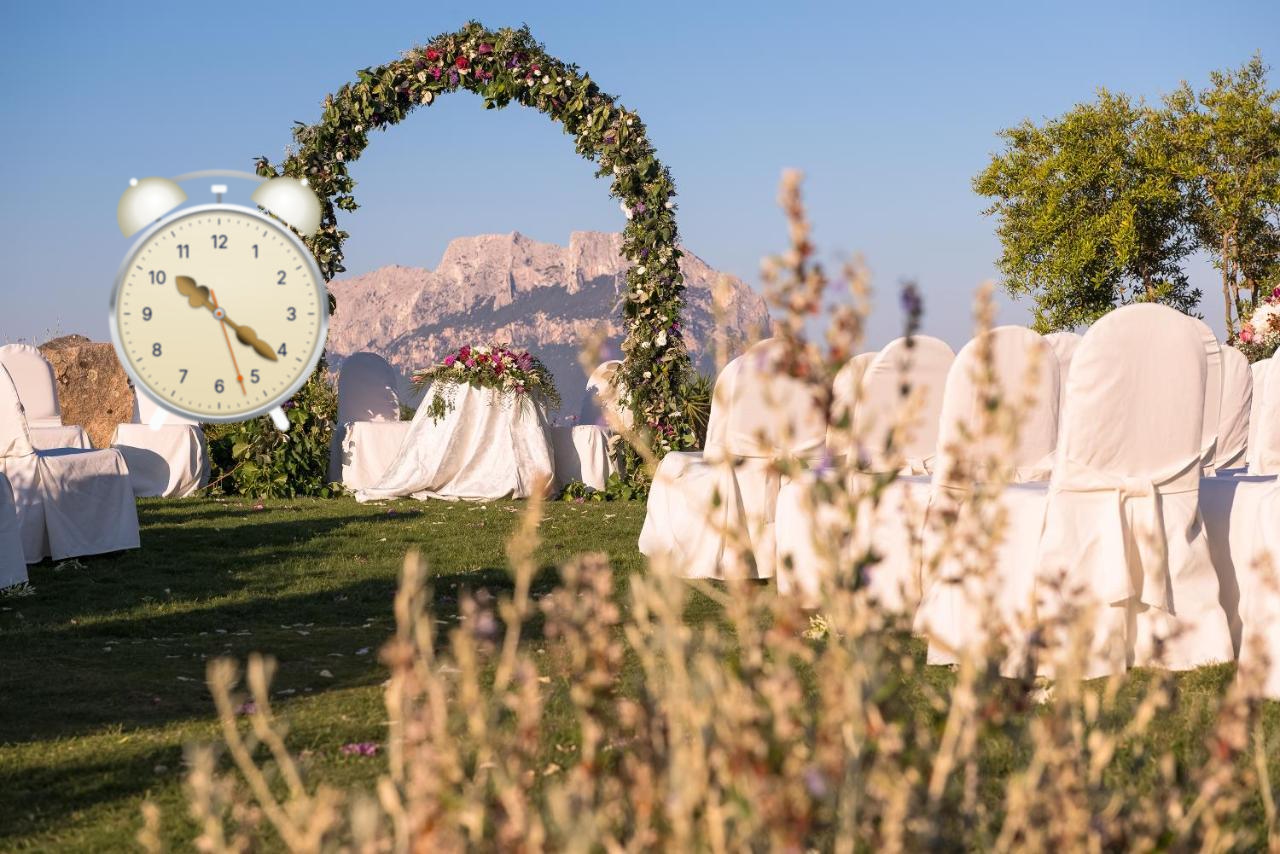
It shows {"hour": 10, "minute": 21, "second": 27}
